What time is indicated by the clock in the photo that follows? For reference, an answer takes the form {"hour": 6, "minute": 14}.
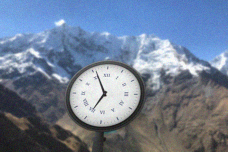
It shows {"hour": 6, "minute": 56}
